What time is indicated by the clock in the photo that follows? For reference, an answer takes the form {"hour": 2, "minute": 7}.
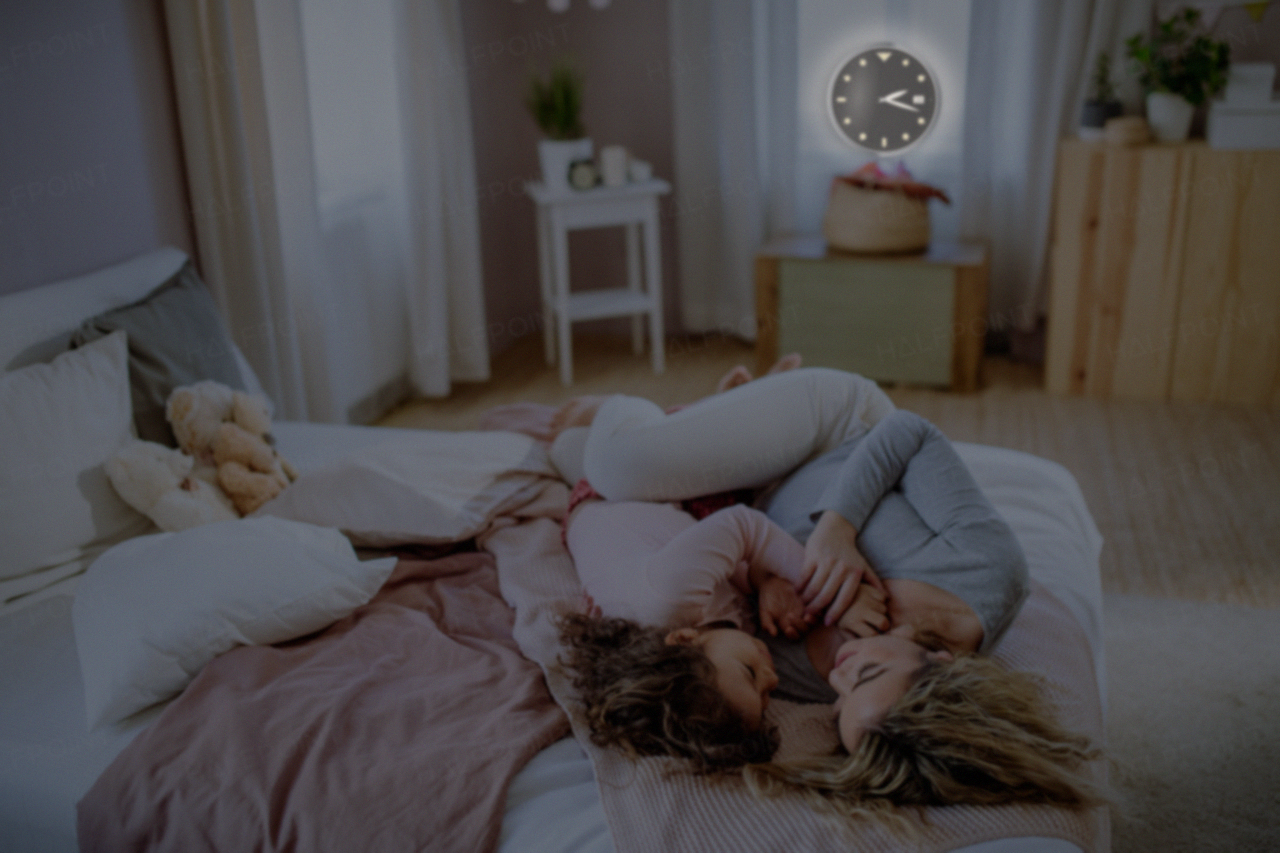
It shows {"hour": 2, "minute": 18}
